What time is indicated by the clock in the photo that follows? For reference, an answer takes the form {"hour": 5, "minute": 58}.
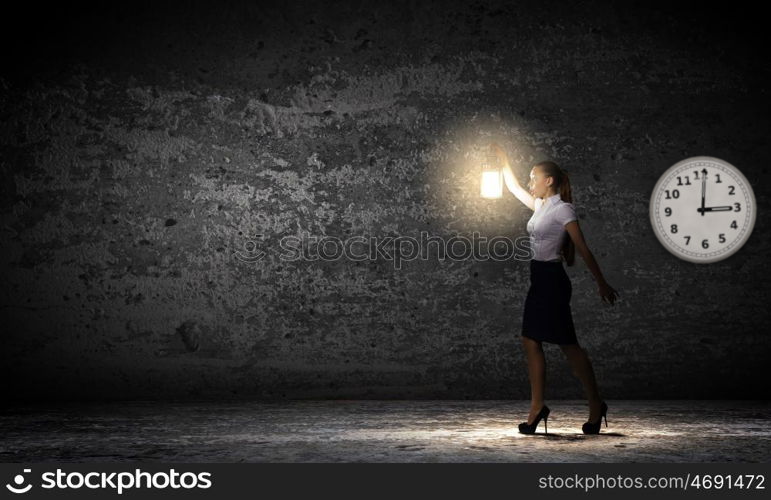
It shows {"hour": 3, "minute": 1}
